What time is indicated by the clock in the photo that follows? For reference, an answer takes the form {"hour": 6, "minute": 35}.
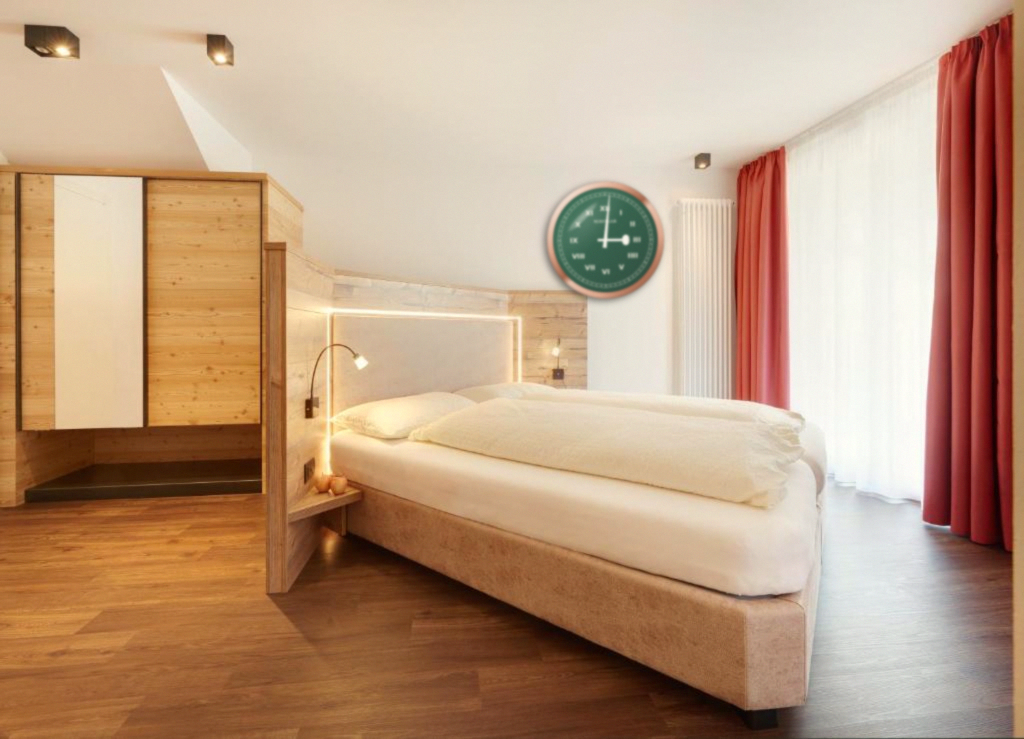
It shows {"hour": 3, "minute": 1}
